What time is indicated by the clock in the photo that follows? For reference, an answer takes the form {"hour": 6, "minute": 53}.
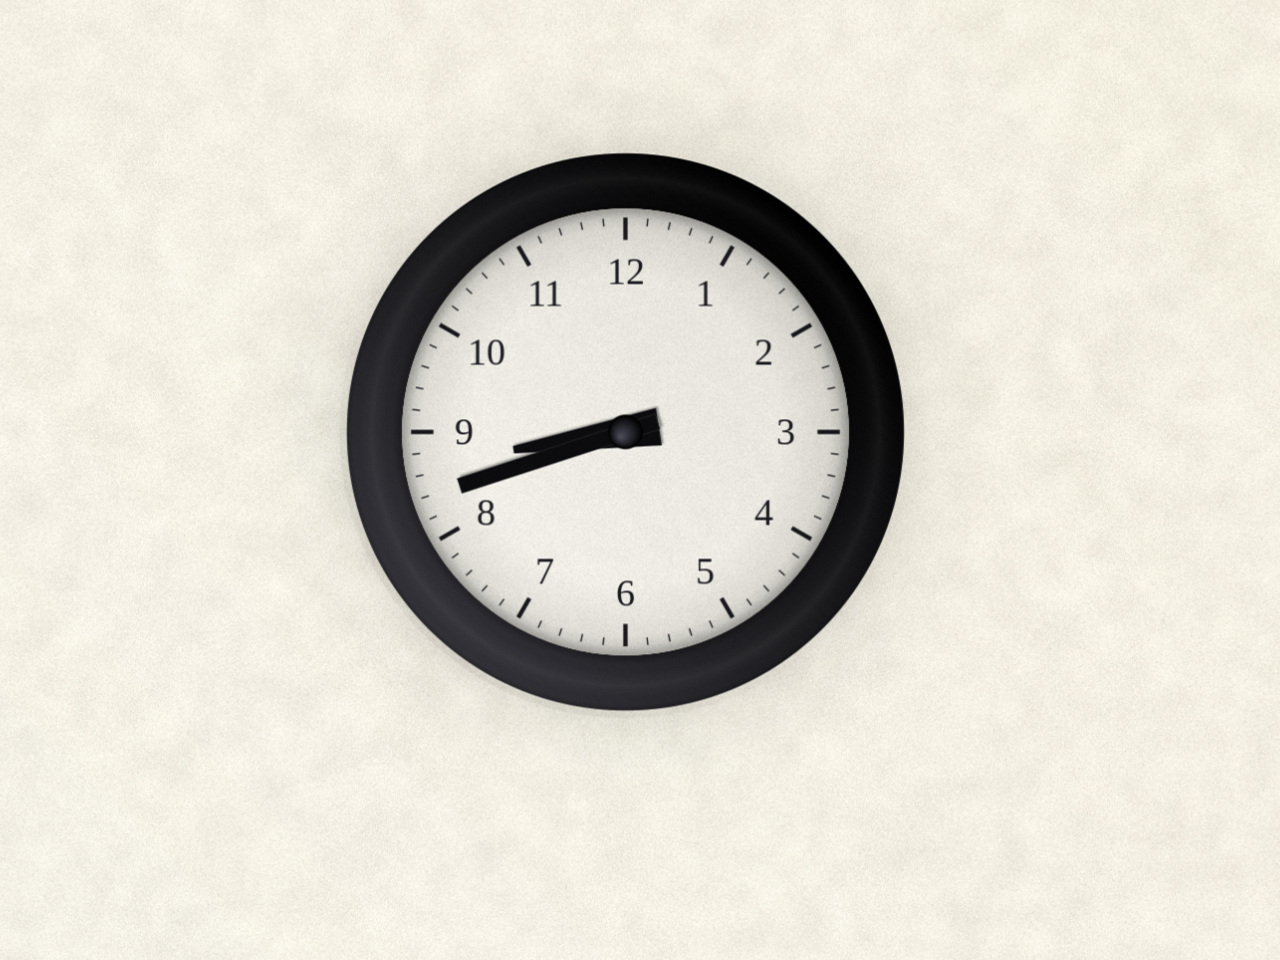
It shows {"hour": 8, "minute": 42}
